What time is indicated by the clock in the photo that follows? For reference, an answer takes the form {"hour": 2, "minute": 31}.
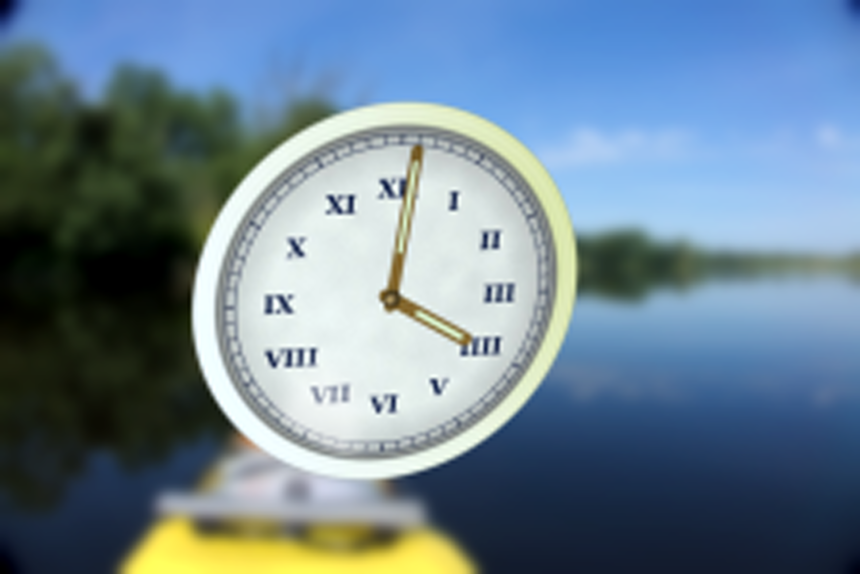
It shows {"hour": 4, "minute": 1}
